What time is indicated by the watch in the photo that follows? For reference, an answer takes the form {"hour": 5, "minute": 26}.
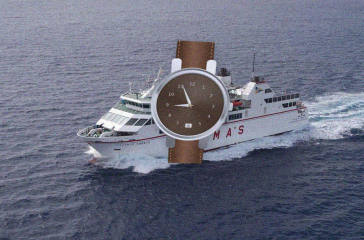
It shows {"hour": 8, "minute": 56}
